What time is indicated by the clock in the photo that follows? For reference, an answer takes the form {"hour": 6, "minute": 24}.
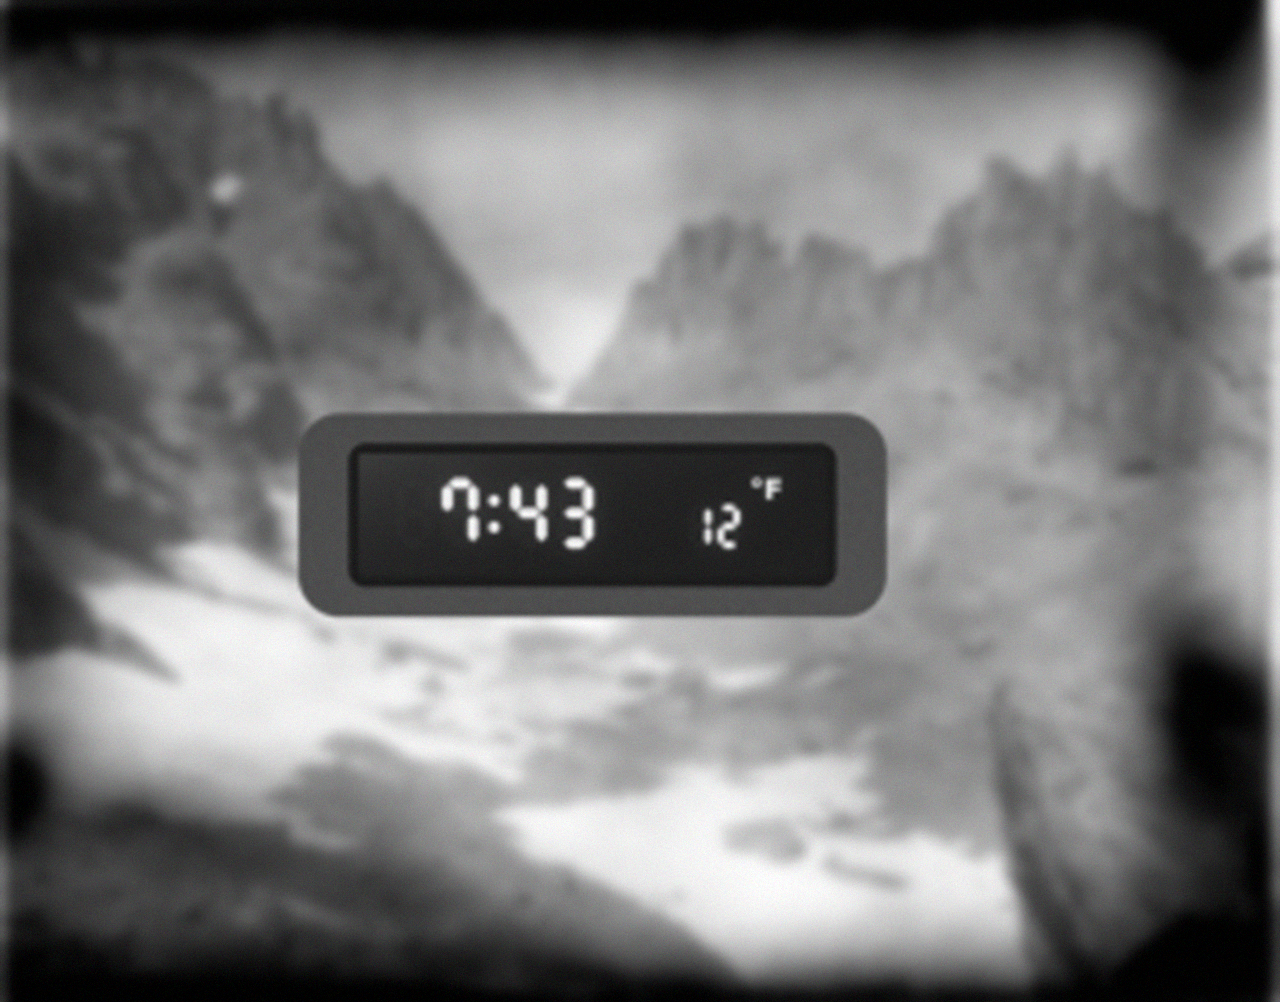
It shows {"hour": 7, "minute": 43}
